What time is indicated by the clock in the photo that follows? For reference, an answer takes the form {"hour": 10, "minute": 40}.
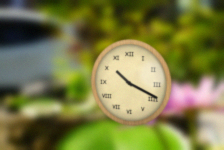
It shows {"hour": 10, "minute": 19}
